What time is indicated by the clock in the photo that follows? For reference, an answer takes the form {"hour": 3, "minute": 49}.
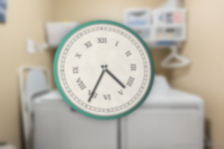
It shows {"hour": 4, "minute": 35}
